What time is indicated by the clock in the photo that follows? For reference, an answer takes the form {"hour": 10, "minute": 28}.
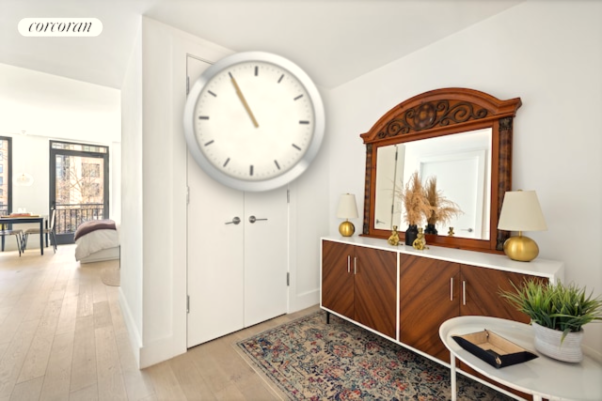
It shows {"hour": 10, "minute": 55}
